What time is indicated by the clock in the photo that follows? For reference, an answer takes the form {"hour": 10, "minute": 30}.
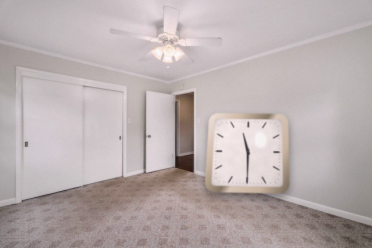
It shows {"hour": 11, "minute": 30}
